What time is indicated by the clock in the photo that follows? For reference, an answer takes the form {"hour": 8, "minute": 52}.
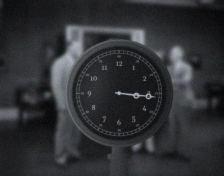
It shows {"hour": 3, "minute": 16}
